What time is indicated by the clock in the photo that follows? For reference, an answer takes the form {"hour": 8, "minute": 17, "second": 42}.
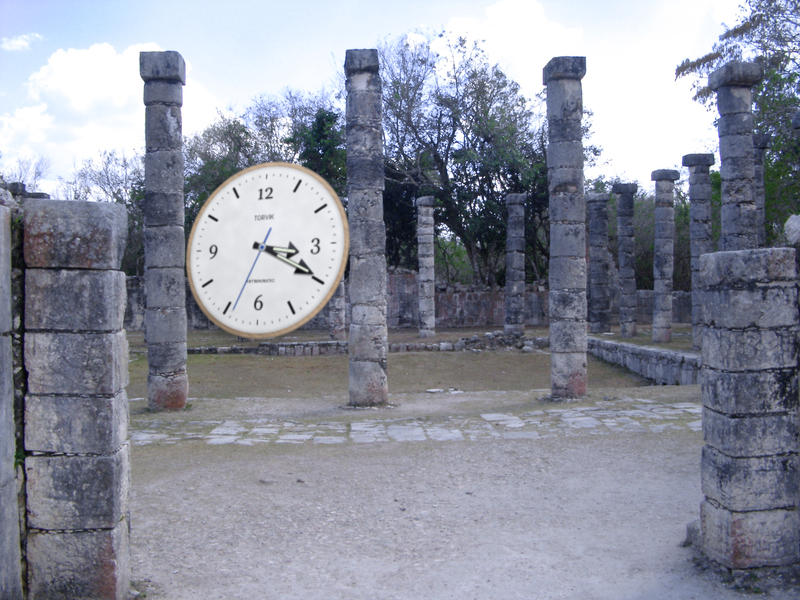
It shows {"hour": 3, "minute": 19, "second": 34}
